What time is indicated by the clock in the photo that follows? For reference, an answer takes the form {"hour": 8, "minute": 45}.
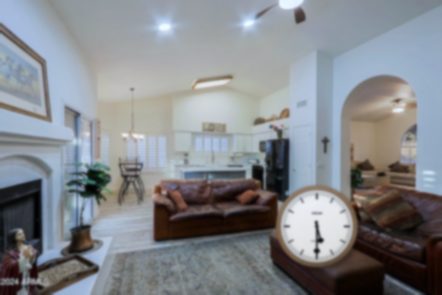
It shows {"hour": 5, "minute": 30}
